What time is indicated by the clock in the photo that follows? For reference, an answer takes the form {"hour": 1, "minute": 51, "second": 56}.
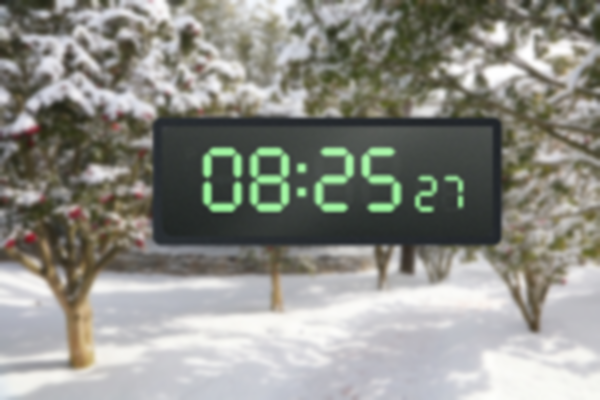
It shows {"hour": 8, "minute": 25, "second": 27}
